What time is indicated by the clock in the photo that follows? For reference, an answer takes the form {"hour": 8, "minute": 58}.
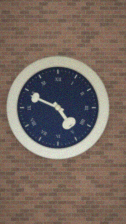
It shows {"hour": 4, "minute": 49}
